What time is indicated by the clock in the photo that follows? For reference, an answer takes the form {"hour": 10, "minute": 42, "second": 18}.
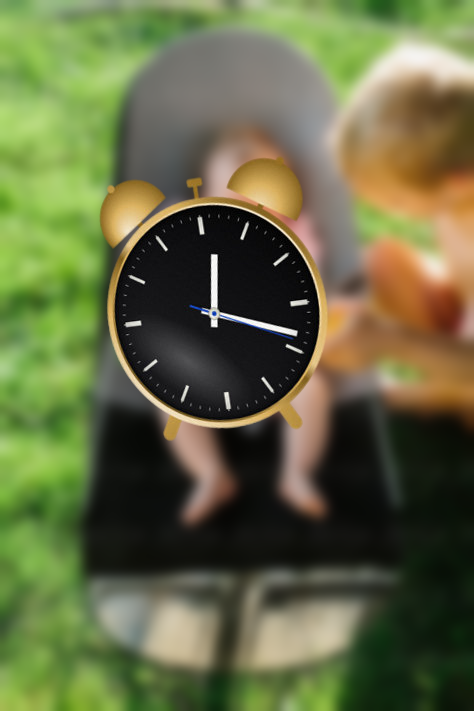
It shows {"hour": 12, "minute": 18, "second": 19}
